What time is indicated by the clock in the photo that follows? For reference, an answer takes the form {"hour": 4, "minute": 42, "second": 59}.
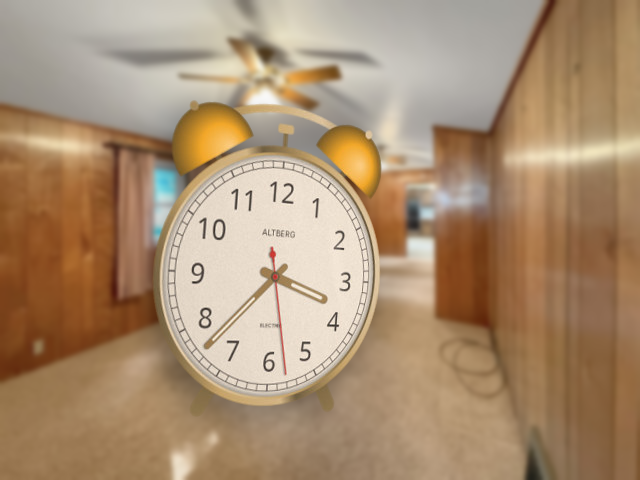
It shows {"hour": 3, "minute": 37, "second": 28}
